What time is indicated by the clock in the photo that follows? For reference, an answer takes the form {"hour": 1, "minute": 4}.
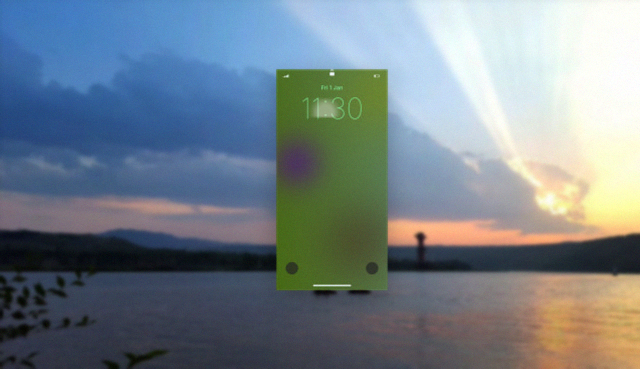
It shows {"hour": 11, "minute": 30}
